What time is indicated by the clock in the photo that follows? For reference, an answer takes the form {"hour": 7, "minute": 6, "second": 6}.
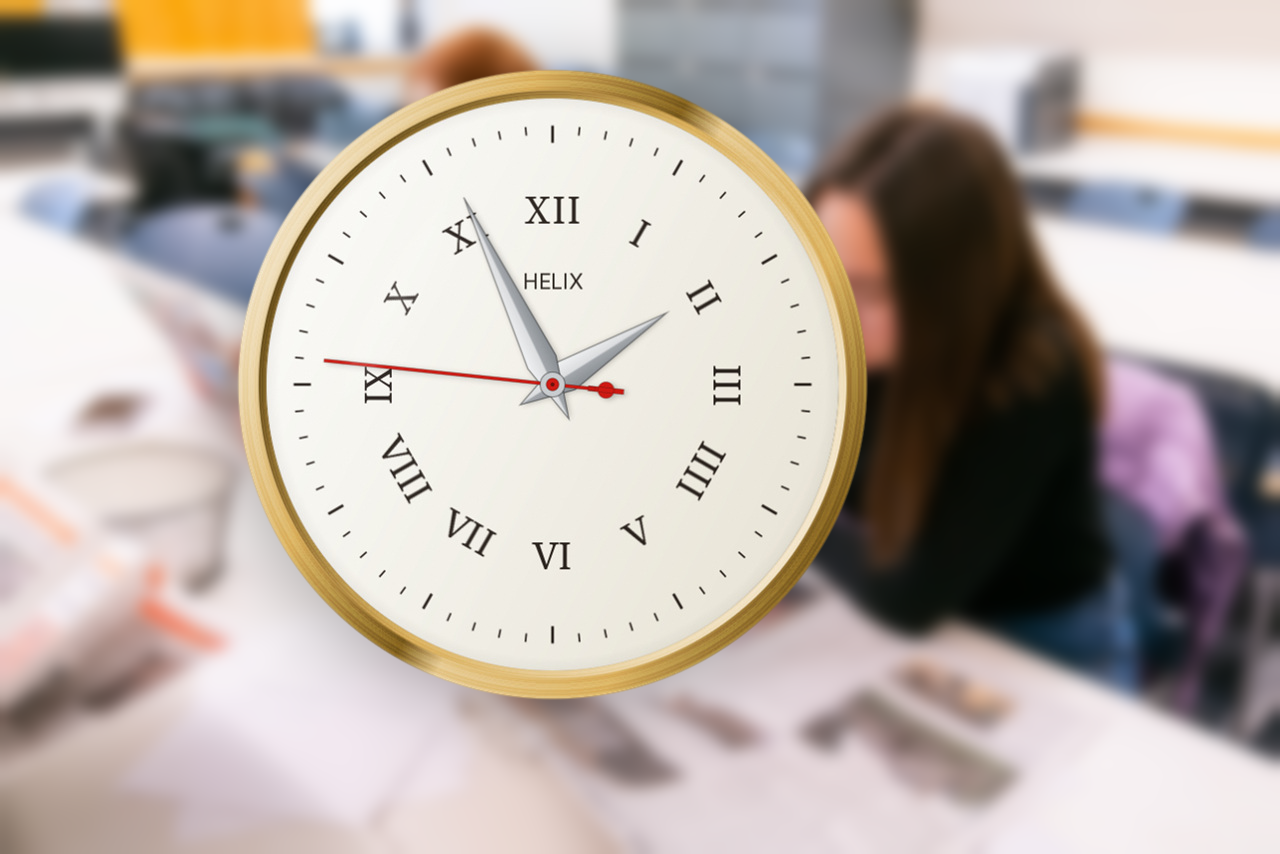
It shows {"hour": 1, "minute": 55, "second": 46}
